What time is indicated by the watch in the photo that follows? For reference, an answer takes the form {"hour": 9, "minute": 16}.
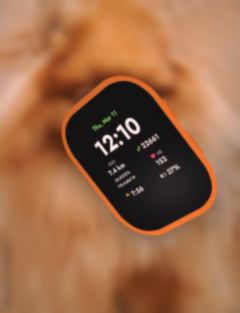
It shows {"hour": 12, "minute": 10}
